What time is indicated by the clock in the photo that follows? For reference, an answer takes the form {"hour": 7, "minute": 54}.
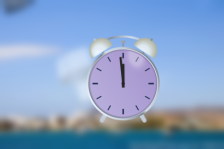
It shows {"hour": 11, "minute": 59}
